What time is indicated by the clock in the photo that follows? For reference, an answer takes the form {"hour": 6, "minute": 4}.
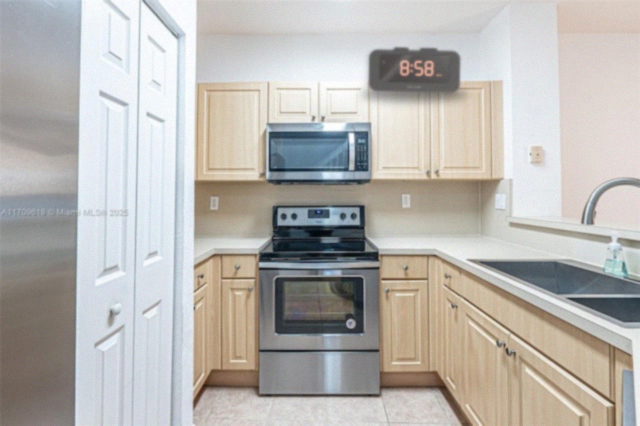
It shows {"hour": 8, "minute": 58}
